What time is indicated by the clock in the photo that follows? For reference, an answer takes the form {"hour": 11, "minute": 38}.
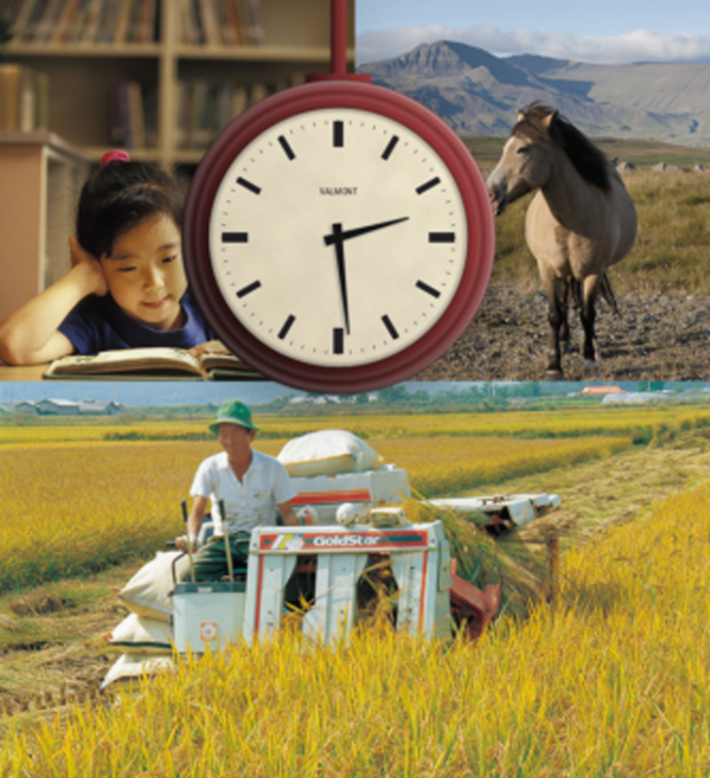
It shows {"hour": 2, "minute": 29}
